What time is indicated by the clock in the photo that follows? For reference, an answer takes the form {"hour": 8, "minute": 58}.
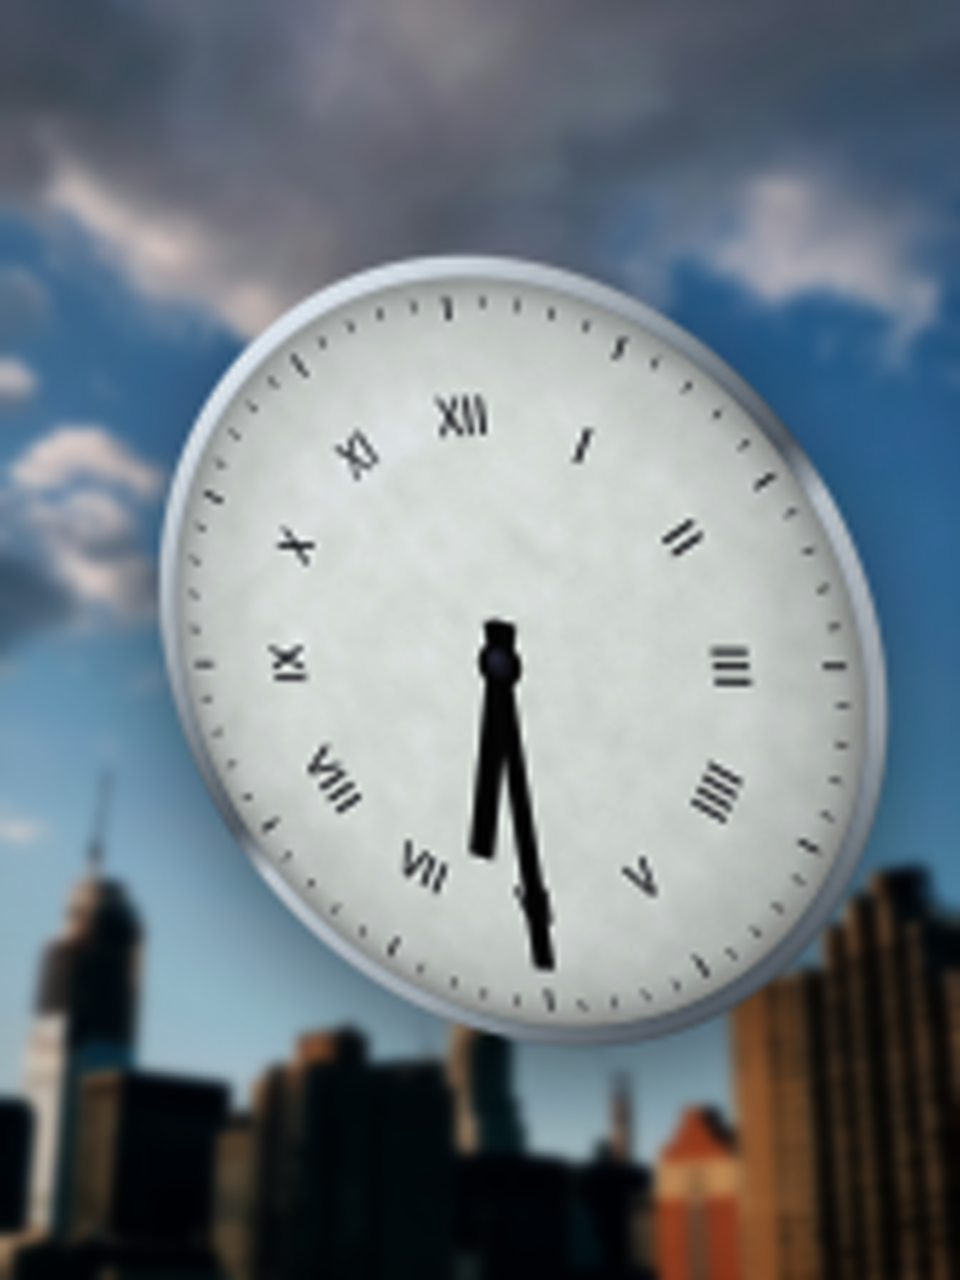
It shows {"hour": 6, "minute": 30}
